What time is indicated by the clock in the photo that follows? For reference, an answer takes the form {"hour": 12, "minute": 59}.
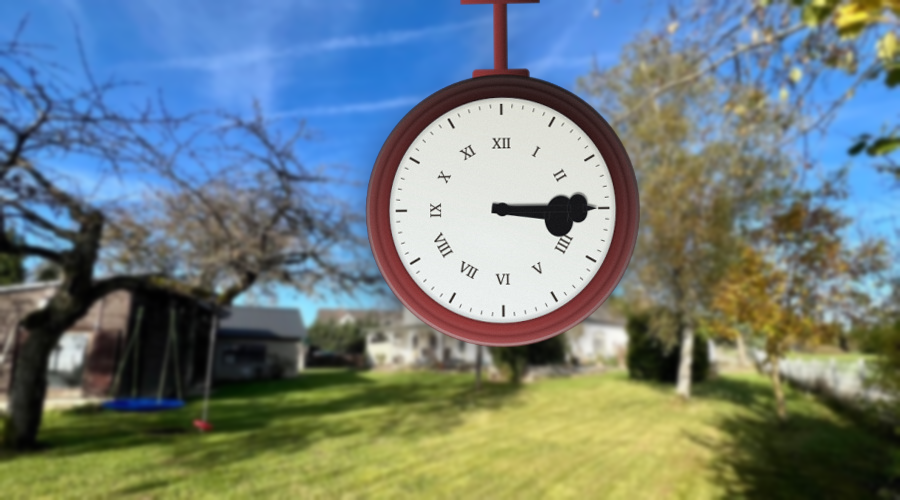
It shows {"hour": 3, "minute": 15}
